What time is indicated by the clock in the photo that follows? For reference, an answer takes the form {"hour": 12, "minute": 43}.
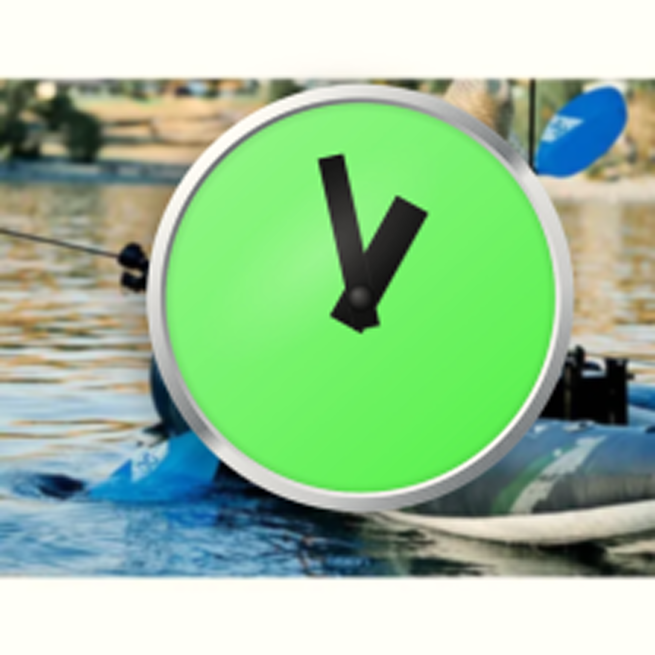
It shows {"hour": 12, "minute": 58}
